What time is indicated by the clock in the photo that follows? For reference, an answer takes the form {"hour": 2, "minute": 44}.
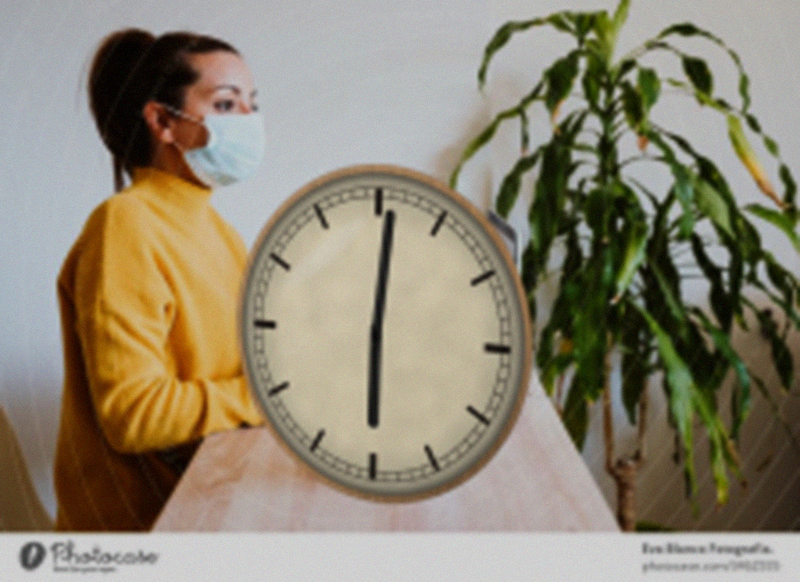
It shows {"hour": 6, "minute": 1}
